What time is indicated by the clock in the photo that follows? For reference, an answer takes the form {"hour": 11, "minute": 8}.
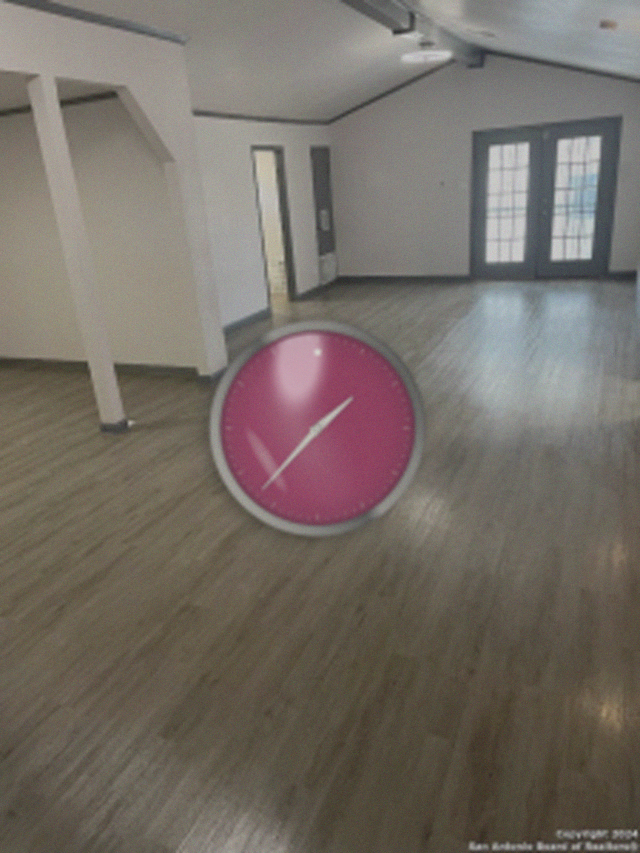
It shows {"hour": 1, "minute": 37}
